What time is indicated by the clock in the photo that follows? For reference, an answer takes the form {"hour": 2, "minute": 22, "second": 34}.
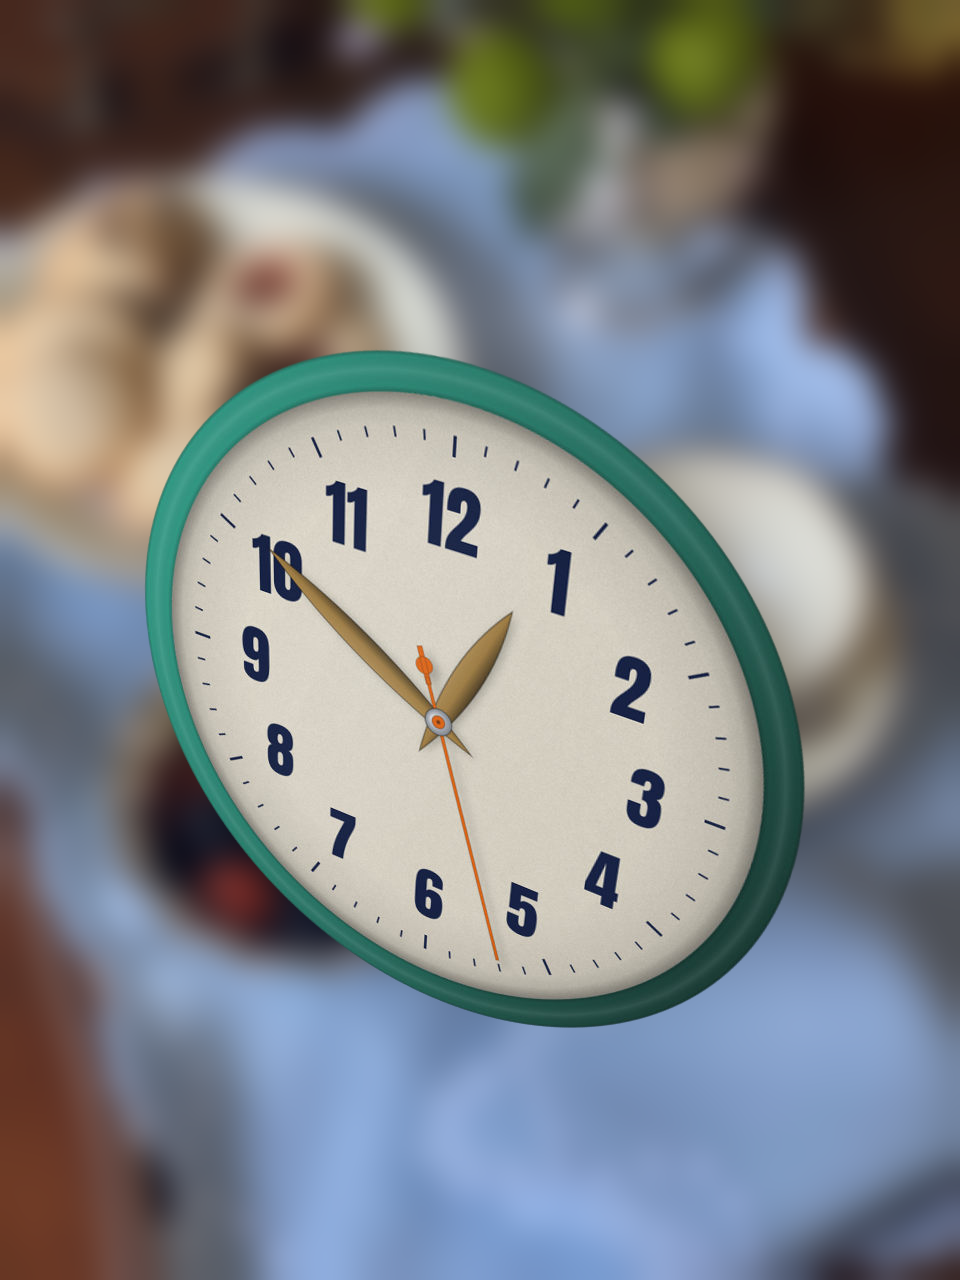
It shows {"hour": 12, "minute": 50, "second": 27}
